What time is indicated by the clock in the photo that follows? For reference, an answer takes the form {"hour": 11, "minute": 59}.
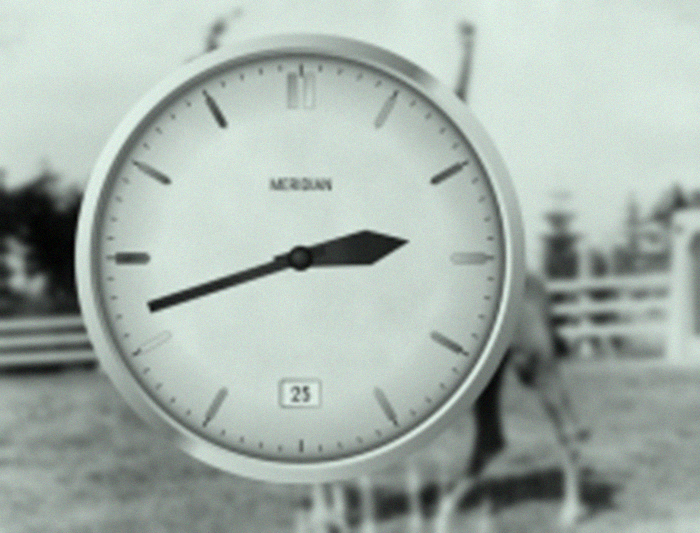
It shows {"hour": 2, "minute": 42}
